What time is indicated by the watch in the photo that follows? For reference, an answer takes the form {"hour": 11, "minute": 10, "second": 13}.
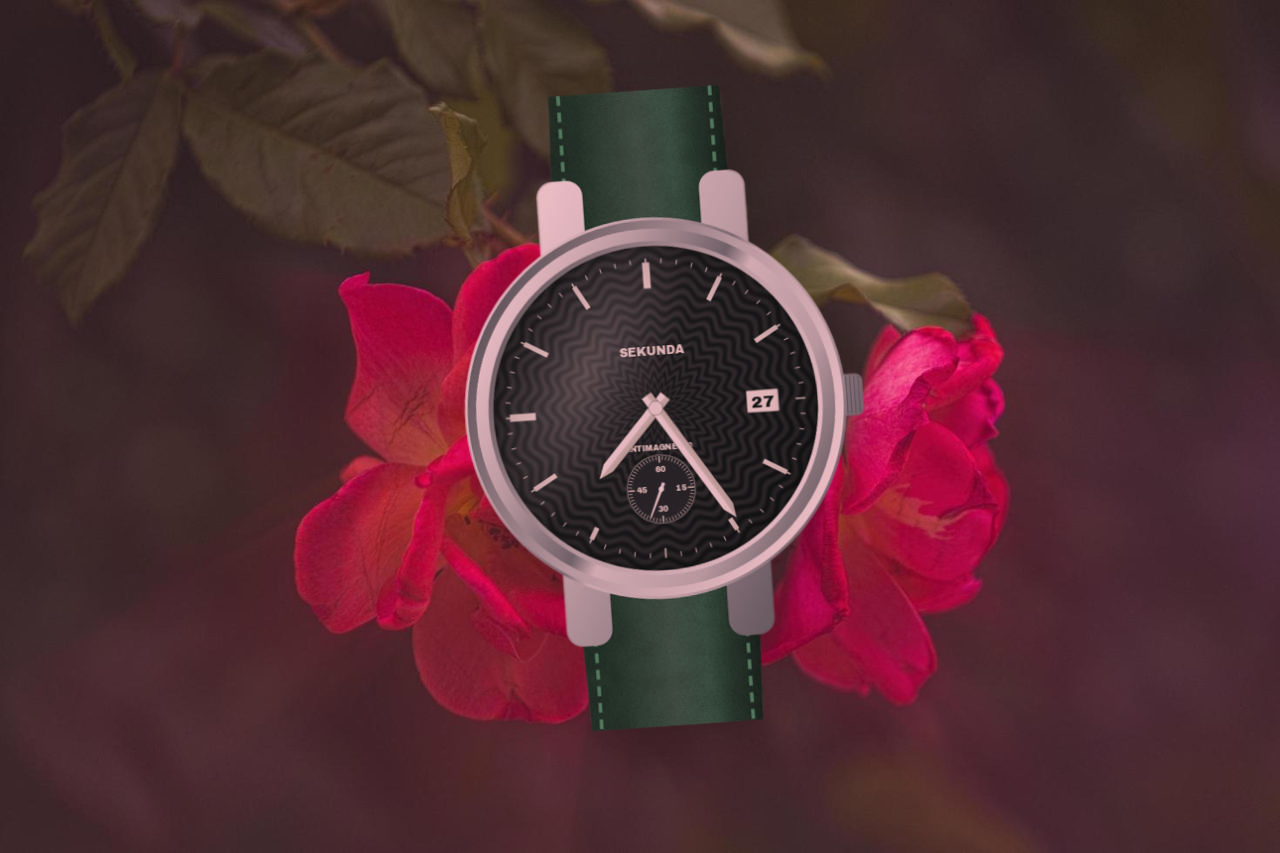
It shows {"hour": 7, "minute": 24, "second": 34}
